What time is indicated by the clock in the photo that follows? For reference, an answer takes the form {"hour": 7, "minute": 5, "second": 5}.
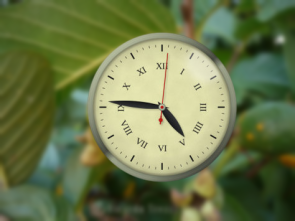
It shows {"hour": 4, "minute": 46, "second": 1}
